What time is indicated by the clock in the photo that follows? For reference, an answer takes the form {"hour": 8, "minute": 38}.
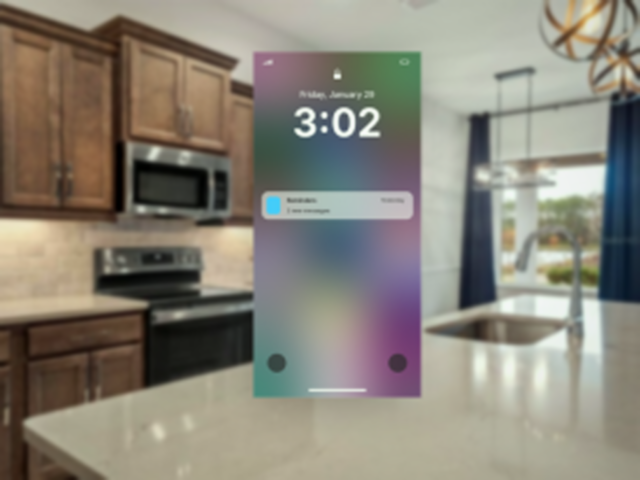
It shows {"hour": 3, "minute": 2}
